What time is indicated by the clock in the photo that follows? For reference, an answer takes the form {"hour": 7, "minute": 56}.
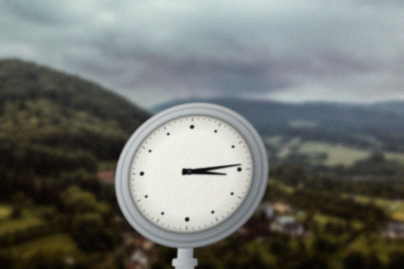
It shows {"hour": 3, "minute": 14}
